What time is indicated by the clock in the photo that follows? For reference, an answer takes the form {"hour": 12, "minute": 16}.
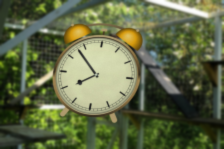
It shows {"hour": 7, "minute": 53}
